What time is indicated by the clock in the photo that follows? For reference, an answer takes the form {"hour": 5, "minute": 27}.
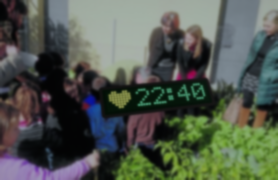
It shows {"hour": 22, "minute": 40}
